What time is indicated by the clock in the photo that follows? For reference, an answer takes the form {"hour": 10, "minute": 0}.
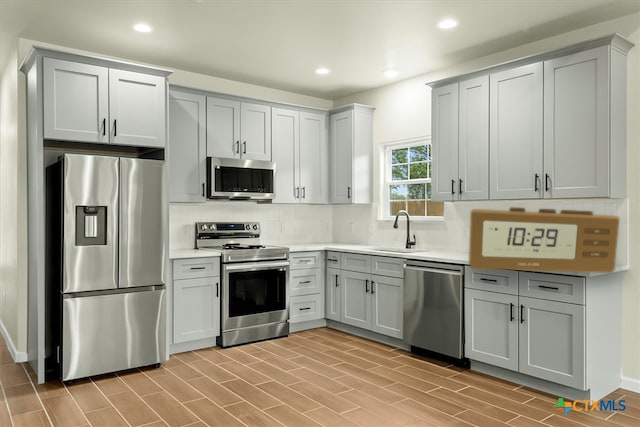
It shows {"hour": 10, "minute": 29}
